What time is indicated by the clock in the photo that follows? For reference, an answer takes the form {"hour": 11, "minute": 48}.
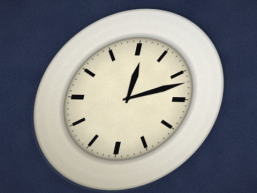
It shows {"hour": 12, "minute": 12}
